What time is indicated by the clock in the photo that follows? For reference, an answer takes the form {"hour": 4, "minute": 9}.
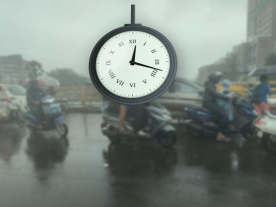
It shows {"hour": 12, "minute": 18}
